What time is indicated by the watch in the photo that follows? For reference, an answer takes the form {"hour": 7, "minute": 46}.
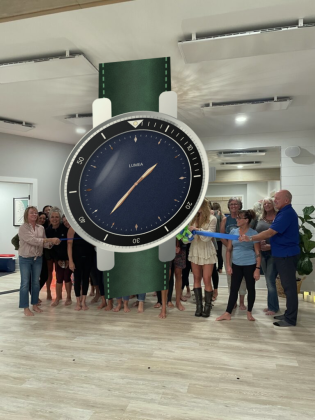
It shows {"hour": 1, "minute": 37}
